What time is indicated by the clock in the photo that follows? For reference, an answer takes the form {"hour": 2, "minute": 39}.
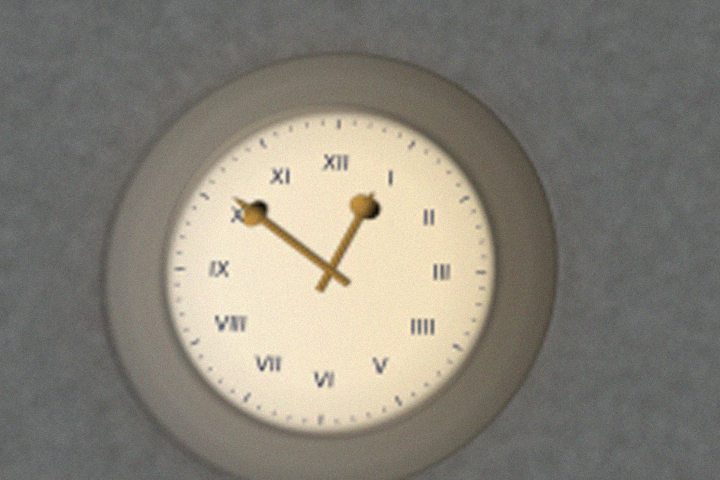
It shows {"hour": 12, "minute": 51}
